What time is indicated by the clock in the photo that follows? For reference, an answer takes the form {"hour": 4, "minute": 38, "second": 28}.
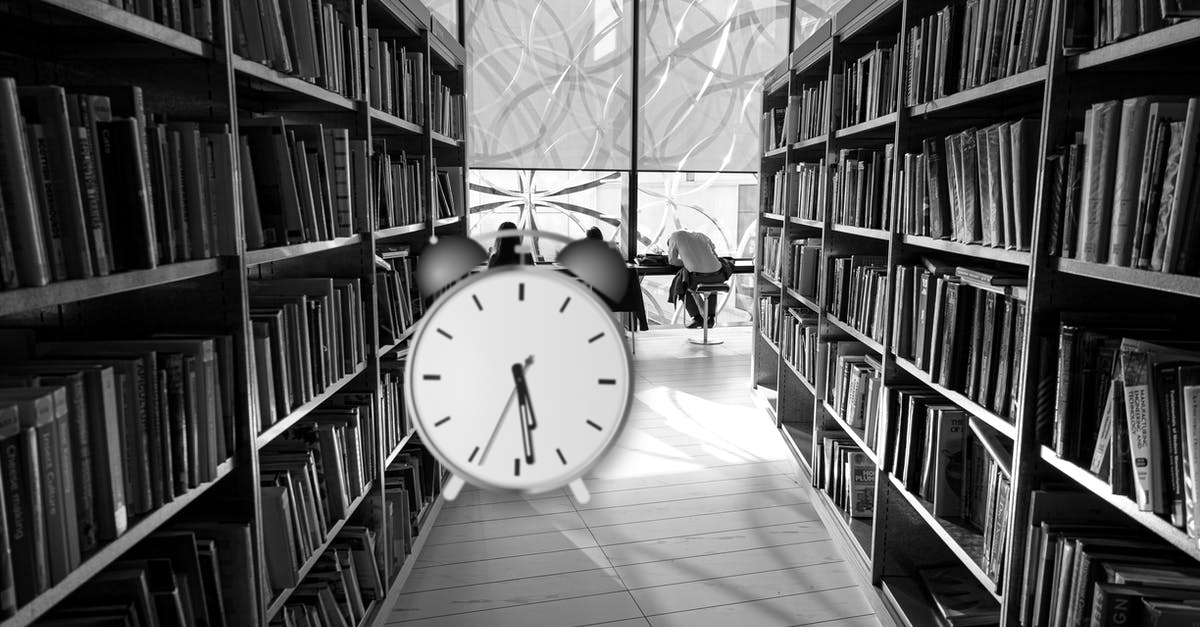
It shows {"hour": 5, "minute": 28, "second": 34}
